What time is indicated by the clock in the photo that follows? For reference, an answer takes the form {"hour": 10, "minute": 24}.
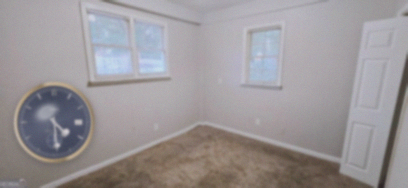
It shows {"hour": 4, "minute": 29}
